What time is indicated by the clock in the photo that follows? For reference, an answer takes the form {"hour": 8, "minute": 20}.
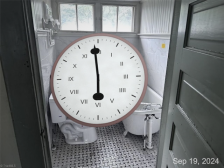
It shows {"hour": 5, "minute": 59}
